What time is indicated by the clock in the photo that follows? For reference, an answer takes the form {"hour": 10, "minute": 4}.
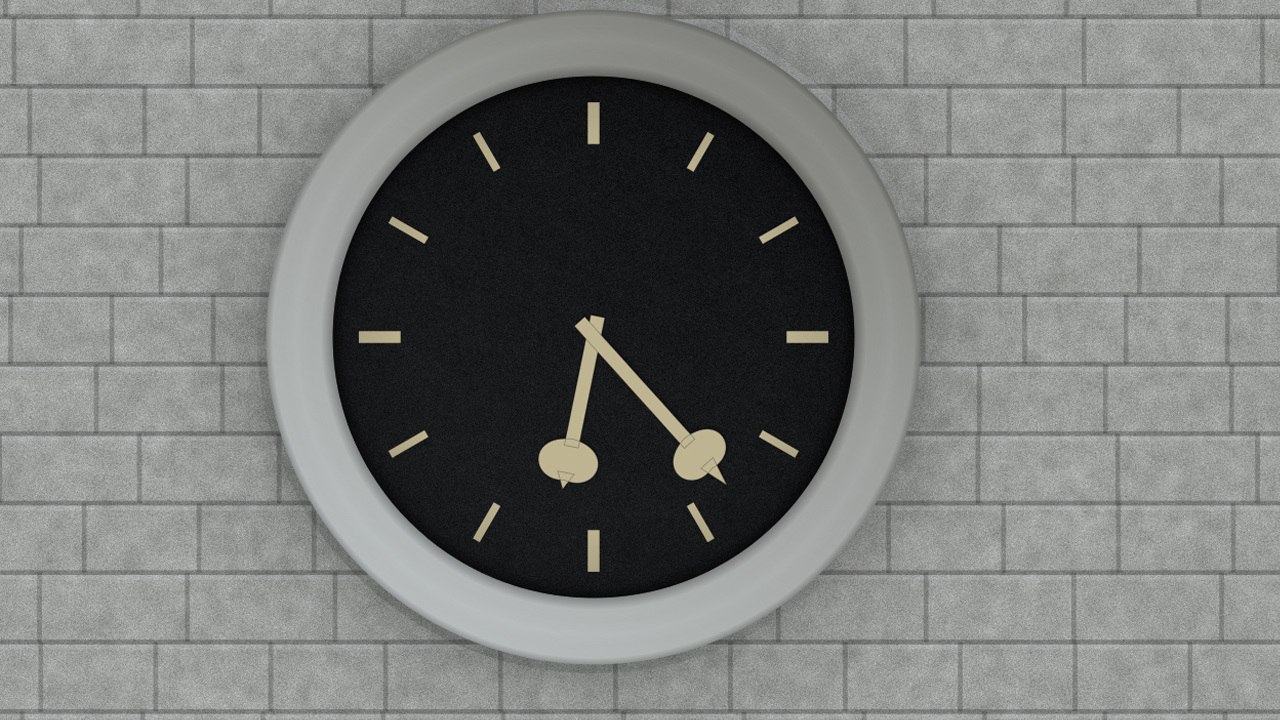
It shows {"hour": 6, "minute": 23}
